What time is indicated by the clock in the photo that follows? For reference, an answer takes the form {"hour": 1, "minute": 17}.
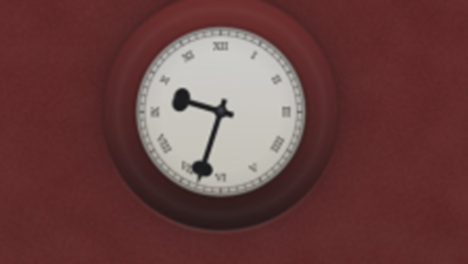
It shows {"hour": 9, "minute": 33}
